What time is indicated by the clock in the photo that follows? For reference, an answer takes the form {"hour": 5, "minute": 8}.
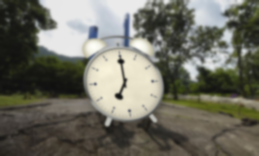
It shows {"hour": 7, "minute": 0}
